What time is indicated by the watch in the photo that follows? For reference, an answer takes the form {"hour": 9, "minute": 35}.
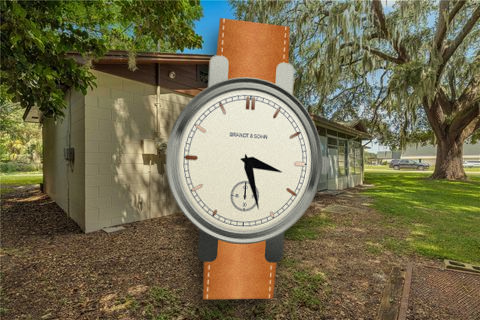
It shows {"hour": 3, "minute": 27}
